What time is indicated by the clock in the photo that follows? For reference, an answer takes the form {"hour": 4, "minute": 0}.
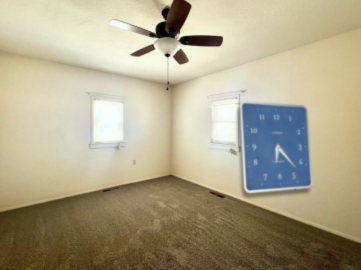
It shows {"hour": 6, "minute": 23}
